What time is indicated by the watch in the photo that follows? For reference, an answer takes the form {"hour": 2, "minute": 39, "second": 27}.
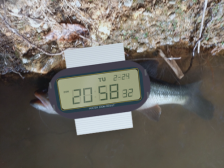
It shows {"hour": 20, "minute": 58, "second": 32}
